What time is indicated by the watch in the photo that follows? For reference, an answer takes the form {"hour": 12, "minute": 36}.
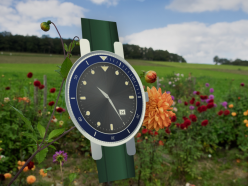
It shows {"hour": 10, "minute": 25}
